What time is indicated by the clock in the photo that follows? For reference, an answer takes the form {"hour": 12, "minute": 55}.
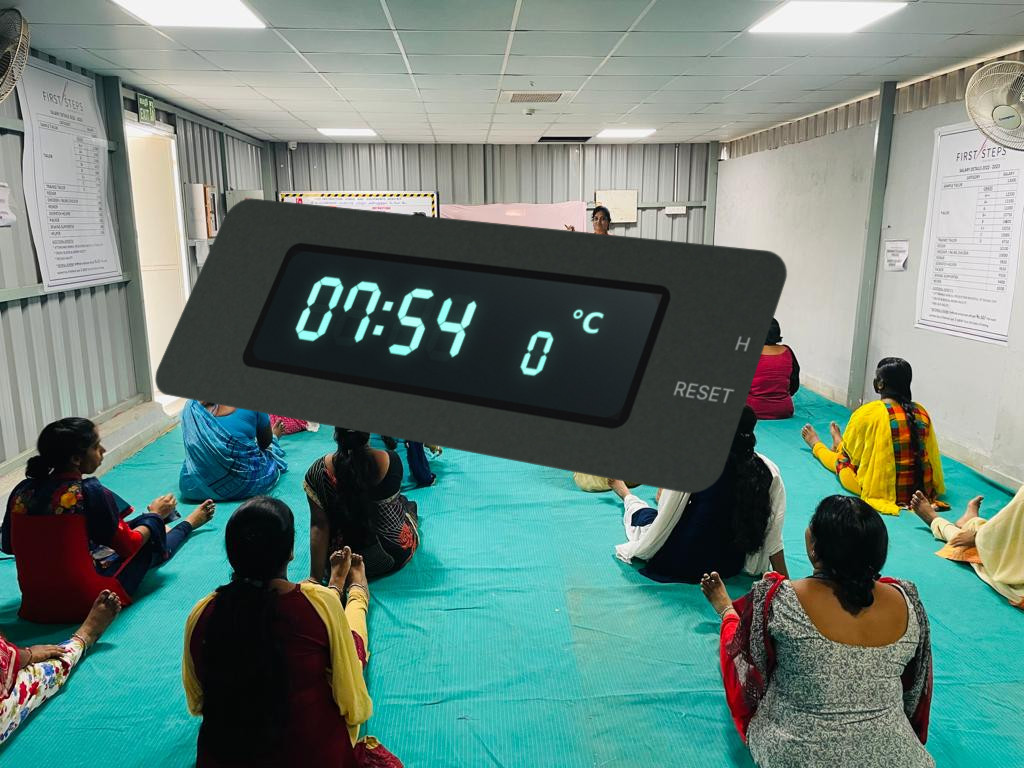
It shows {"hour": 7, "minute": 54}
